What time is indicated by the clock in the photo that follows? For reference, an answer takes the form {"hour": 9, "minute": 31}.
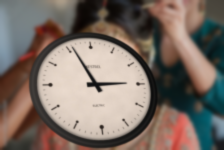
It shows {"hour": 2, "minute": 56}
